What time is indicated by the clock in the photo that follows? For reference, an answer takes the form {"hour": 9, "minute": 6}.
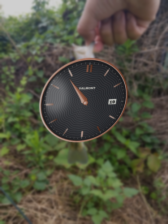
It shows {"hour": 10, "minute": 54}
